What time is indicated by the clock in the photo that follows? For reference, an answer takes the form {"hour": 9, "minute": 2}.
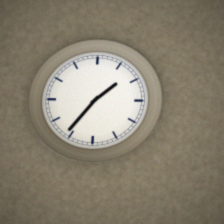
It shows {"hour": 1, "minute": 36}
